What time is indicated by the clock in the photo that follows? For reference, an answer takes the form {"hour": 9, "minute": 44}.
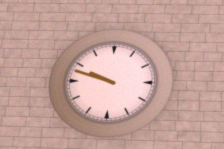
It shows {"hour": 9, "minute": 48}
